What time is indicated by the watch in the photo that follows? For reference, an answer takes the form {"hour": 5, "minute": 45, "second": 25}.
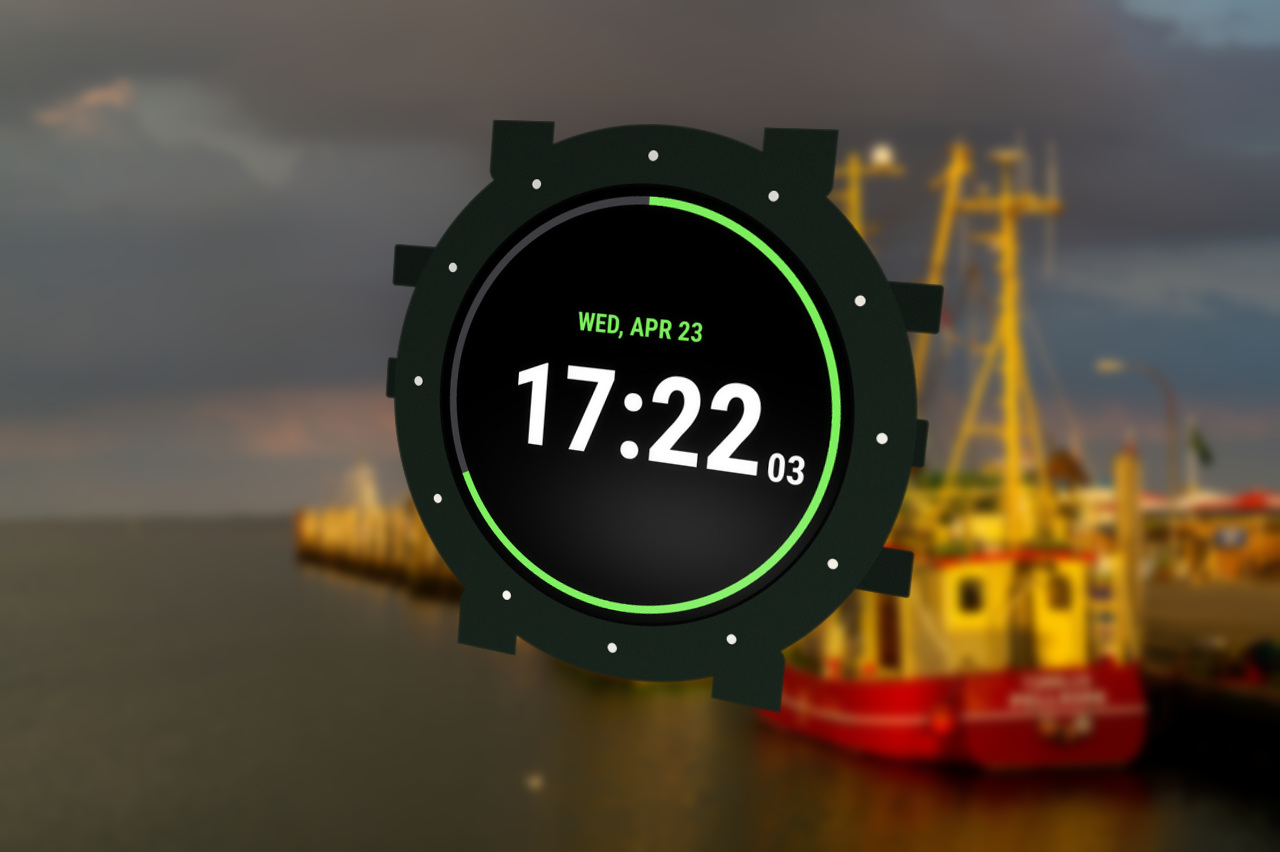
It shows {"hour": 17, "minute": 22, "second": 3}
